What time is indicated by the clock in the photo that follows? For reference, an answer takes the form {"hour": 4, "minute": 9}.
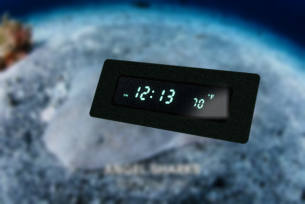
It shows {"hour": 12, "minute": 13}
